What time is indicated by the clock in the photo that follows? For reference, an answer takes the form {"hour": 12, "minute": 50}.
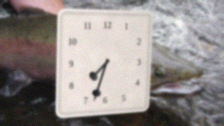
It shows {"hour": 7, "minute": 33}
